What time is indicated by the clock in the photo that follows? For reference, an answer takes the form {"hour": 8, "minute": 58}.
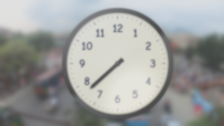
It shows {"hour": 7, "minute": 38}
